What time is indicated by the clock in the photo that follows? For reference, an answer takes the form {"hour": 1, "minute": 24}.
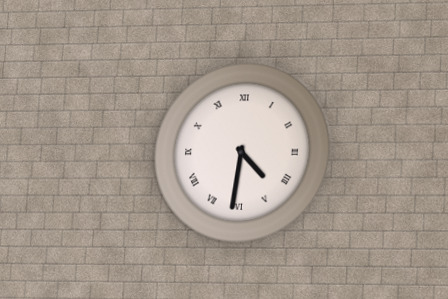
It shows {"hour": 4, "minute": 31}
